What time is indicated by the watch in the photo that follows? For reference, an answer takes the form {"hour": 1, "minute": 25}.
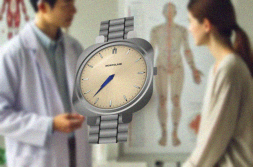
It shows {"hour": 7, "minute": 37}
